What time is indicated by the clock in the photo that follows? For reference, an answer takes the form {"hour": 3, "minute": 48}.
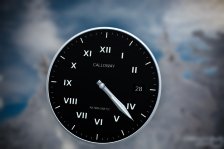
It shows {"hour": 4, "minute": 22}
